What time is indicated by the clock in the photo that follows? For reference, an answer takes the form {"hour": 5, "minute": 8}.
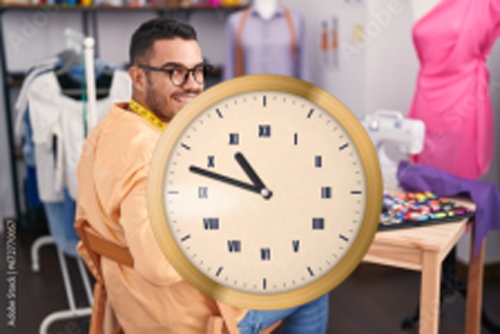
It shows {"hour": 10, "minute": 48}
